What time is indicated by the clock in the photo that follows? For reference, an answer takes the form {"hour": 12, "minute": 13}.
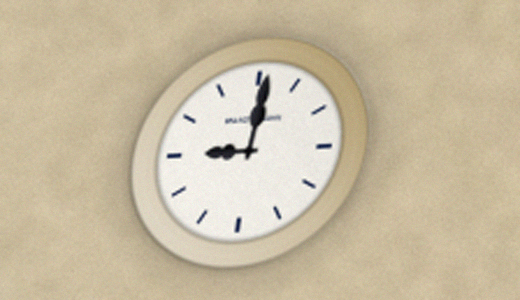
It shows {"hour": 9, "minute": 1}
